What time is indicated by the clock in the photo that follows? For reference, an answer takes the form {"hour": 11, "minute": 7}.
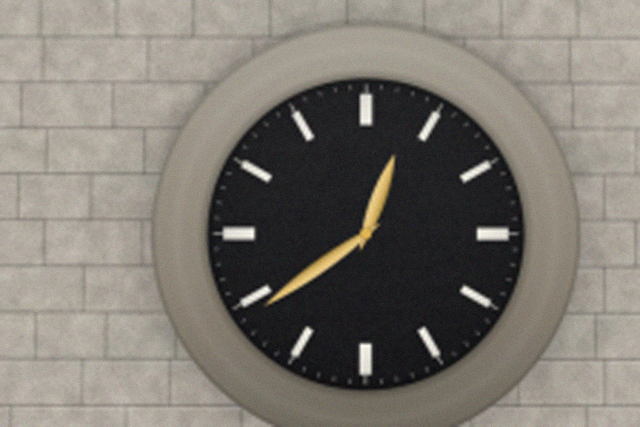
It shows {"hour": 12, "minute": 39}
